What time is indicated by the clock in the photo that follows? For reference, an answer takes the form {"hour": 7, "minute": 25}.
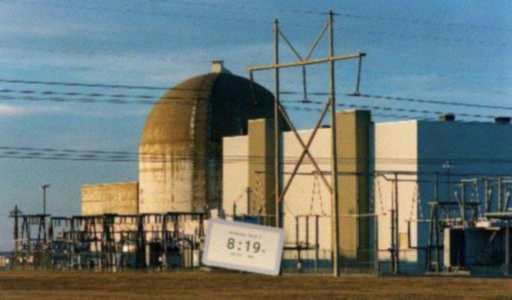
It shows {"hour": 8, "minute": 19}
